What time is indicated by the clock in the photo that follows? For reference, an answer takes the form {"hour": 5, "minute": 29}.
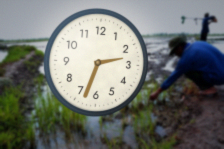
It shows {"hour": 2, "minute": 33}
